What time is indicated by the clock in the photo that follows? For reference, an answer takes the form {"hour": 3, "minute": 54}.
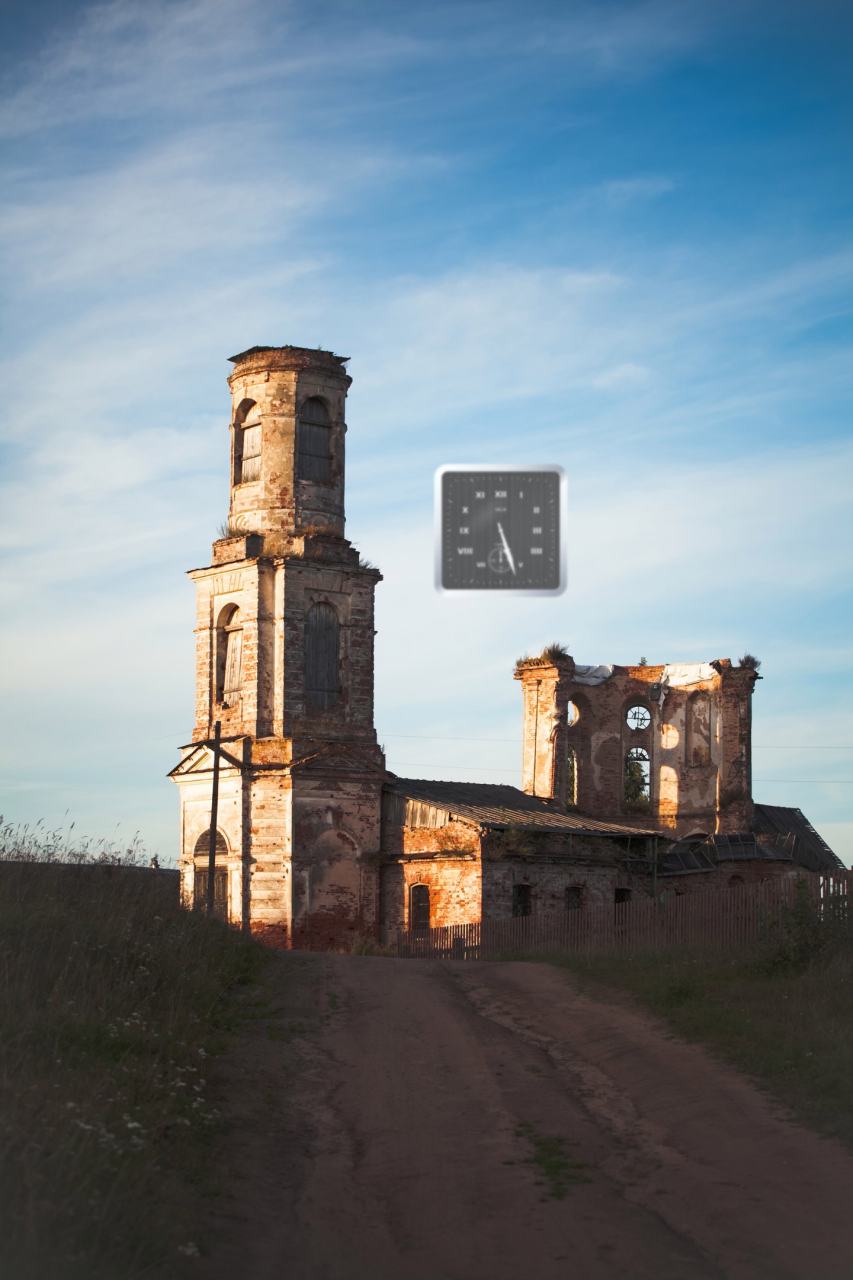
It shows {"hour": 5, "minute": 27}
